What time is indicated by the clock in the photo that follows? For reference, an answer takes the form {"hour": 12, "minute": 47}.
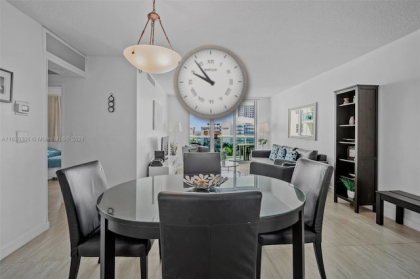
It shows {"hour": 9, "minute": 54}
